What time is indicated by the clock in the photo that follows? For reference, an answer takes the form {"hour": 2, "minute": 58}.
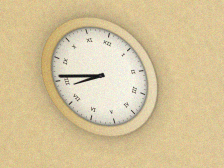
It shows {"hour": 7, "minute": 41}
